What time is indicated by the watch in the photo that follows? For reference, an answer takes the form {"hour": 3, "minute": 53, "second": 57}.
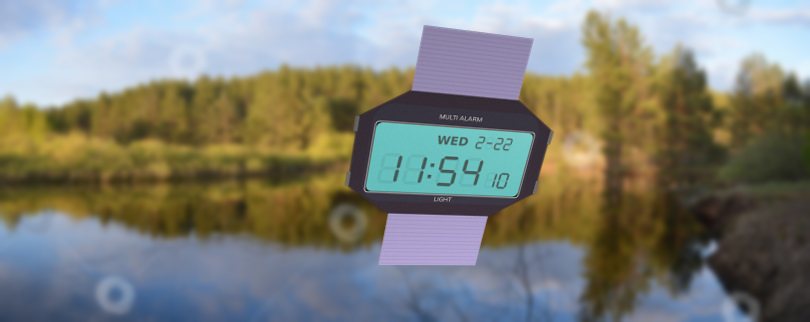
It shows {"hour": 11, "minute": 54, "second": 10}
